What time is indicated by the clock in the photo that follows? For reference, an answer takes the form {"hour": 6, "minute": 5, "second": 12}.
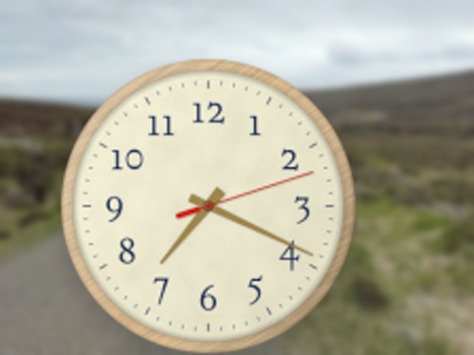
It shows {"hour": 7, "minute": 19, "second": 12}
